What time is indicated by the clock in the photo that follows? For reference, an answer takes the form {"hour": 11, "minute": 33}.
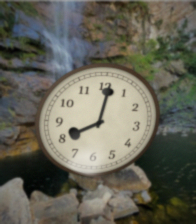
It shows {"hour": 8, "minute": 1}
